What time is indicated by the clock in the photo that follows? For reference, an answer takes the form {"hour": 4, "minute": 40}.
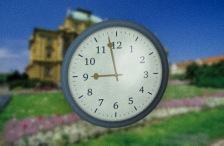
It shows {"hour": 8, "minute": 58}
